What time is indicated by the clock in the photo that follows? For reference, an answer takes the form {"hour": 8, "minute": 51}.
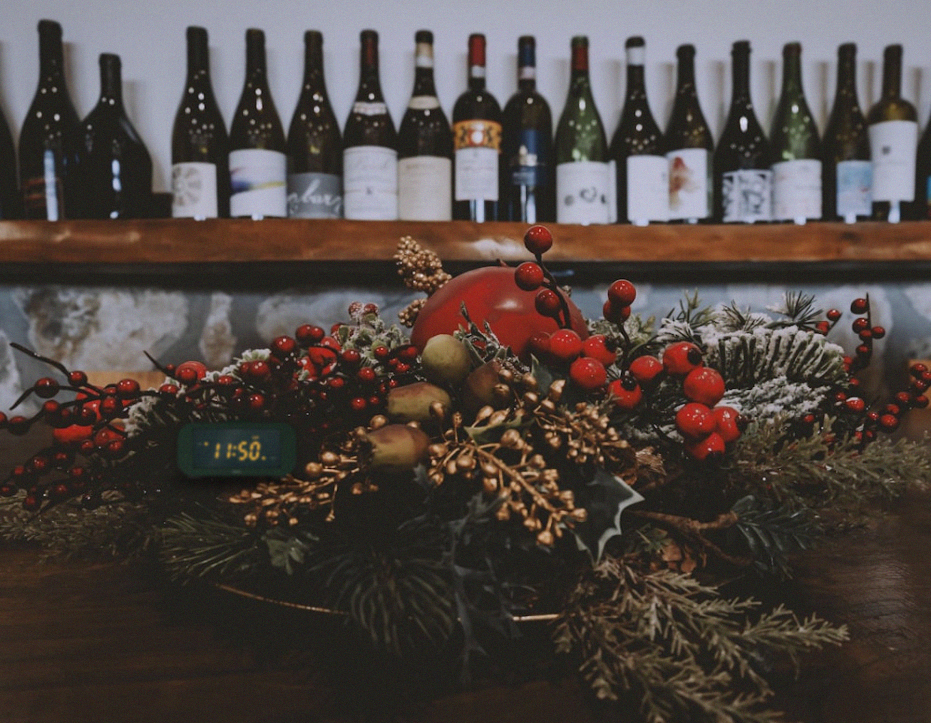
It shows {"hour": 11, "minute": 50}
